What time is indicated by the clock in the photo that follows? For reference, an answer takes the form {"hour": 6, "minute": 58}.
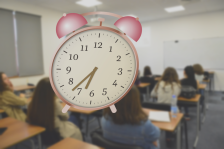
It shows {"hour": 6, "minute": 37}
